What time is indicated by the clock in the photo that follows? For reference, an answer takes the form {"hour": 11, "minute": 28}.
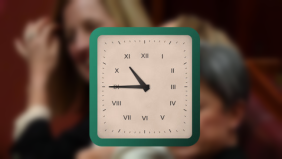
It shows {"hour": 10, "minute": 45}
